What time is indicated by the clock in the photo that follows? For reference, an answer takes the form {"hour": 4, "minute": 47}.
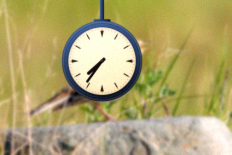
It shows {"hour": 7, "minute": 36}
